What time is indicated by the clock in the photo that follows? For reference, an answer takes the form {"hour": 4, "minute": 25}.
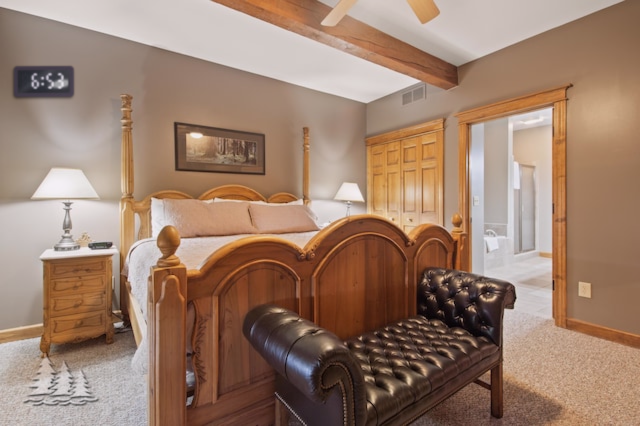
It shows {"hour": 6, "minute": 53}
